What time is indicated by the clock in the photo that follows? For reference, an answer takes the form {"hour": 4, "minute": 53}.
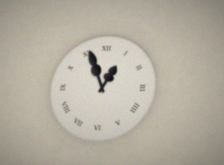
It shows {"hour": 12, "minute": 56}
